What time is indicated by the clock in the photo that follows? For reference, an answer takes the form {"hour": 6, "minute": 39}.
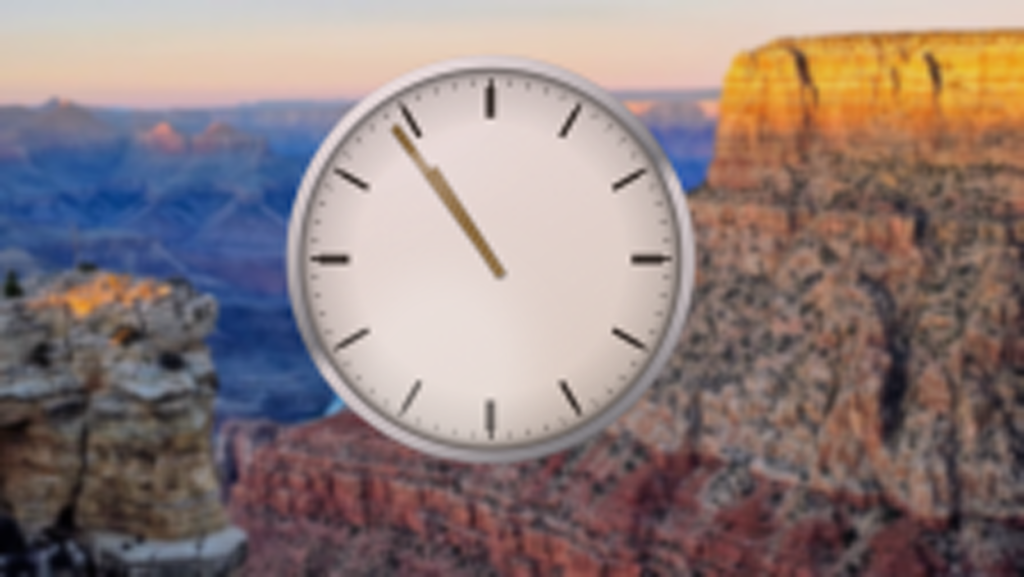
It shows {"hour": 10, "minute": 54}
